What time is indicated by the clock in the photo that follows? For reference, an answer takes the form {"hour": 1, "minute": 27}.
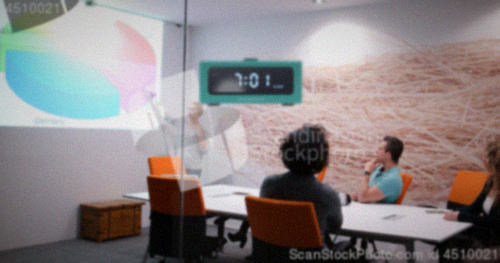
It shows {"hour": 7, "minute": 1}
